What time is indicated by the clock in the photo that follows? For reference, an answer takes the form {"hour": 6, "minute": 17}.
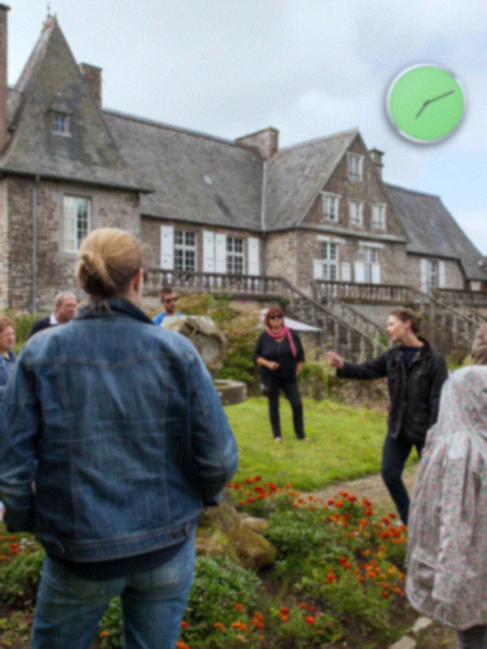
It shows {"hour": 7, "minute": 11}
